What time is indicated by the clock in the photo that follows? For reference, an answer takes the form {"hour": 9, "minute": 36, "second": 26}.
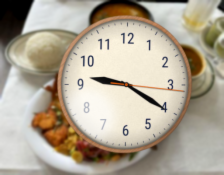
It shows {"hour": 9, "minute": 20, "second": 16}
